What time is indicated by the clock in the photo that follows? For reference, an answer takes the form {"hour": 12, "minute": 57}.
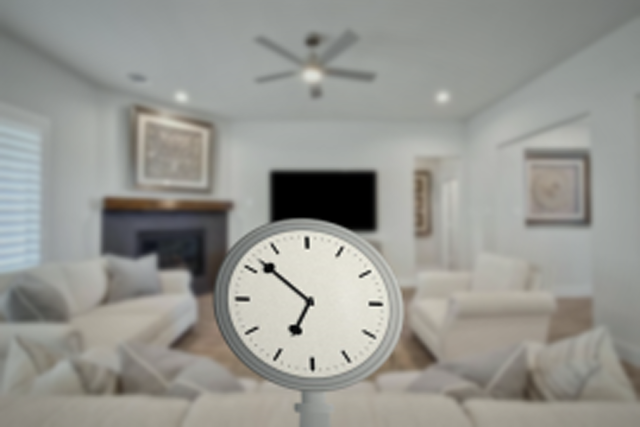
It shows {"hour": 6, "minute": 52}
